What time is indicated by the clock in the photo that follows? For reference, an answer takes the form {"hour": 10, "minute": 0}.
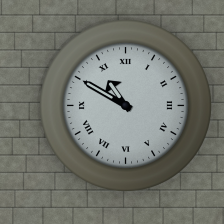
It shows {"hour": 10, "minute": 50}
